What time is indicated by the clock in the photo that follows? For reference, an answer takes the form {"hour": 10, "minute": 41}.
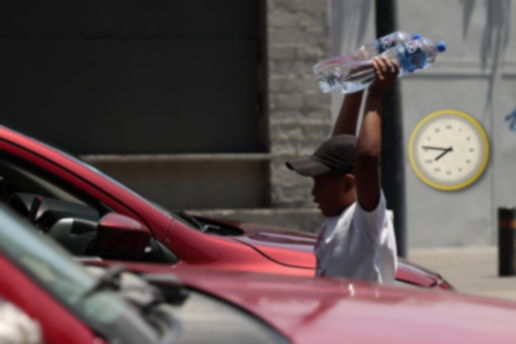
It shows {"hour": 7, "minute": 46}
